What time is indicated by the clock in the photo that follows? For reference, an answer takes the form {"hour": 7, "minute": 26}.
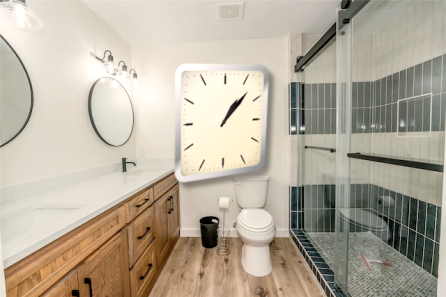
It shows {"hour": 1, "minute": 7}
